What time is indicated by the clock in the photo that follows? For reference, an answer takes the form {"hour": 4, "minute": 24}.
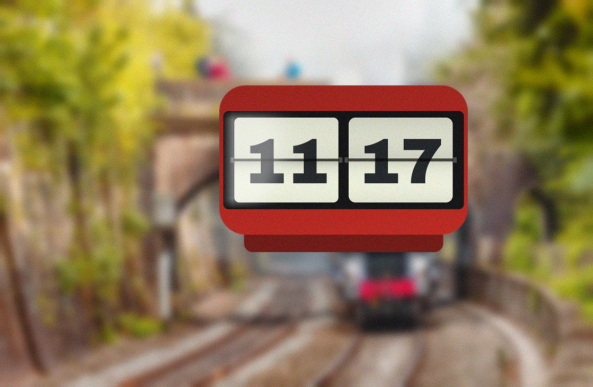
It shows {"hour": 11, "minute": 17}
